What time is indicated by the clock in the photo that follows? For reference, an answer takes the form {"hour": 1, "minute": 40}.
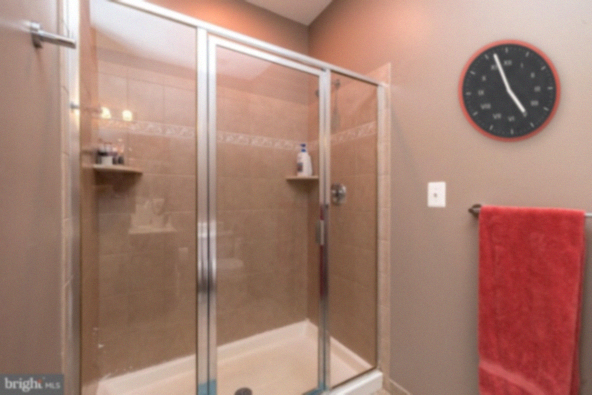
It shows {"hour": 4, "minute": 57}
